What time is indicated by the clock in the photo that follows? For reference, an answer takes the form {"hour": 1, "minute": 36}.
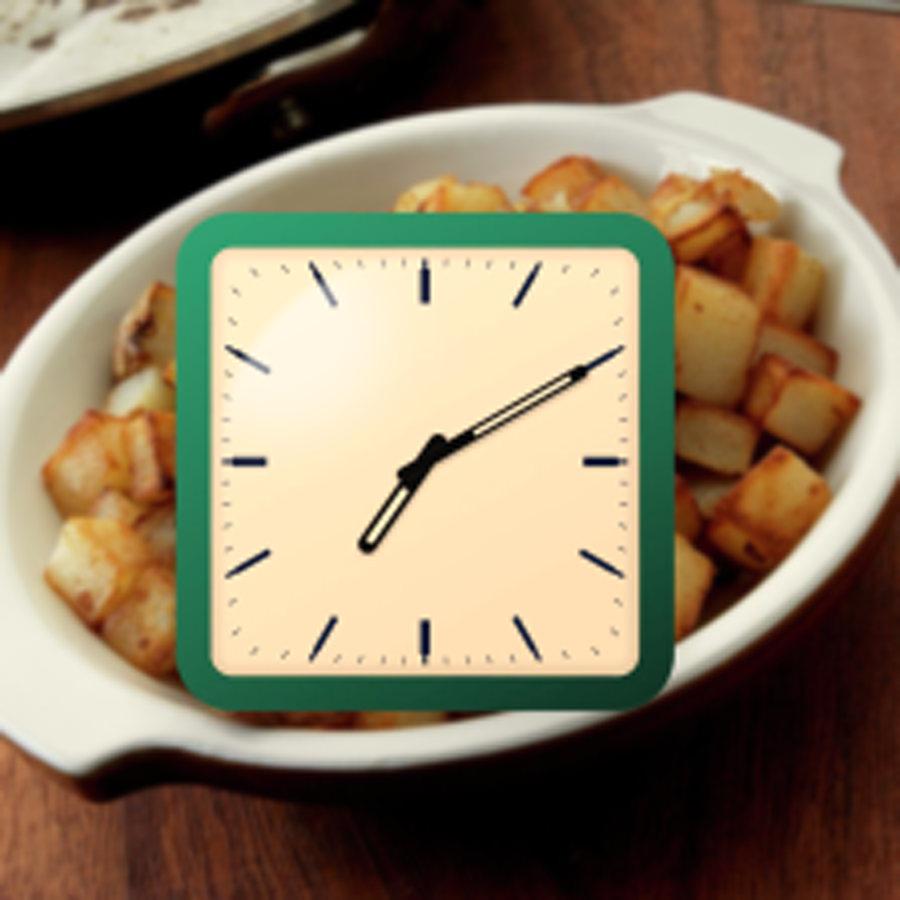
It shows {"hour": 7, "minute": 10}
